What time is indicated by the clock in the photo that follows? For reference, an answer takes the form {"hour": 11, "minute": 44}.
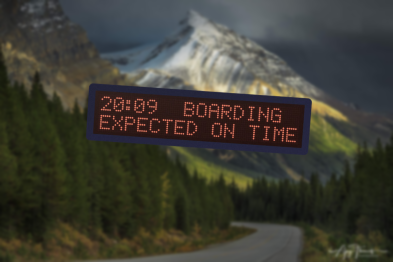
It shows {"hour": 20, "minute": 9}
